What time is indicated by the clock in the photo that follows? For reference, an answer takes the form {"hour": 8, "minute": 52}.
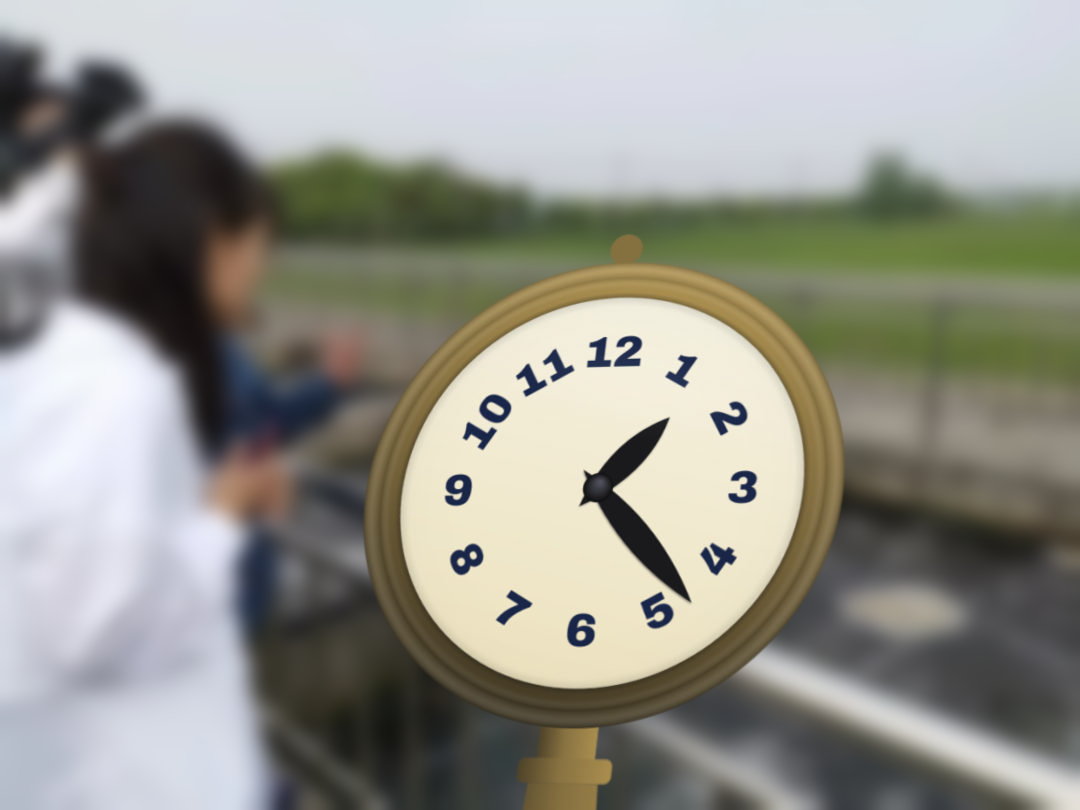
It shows {"hour": 1, "minute": 23}
